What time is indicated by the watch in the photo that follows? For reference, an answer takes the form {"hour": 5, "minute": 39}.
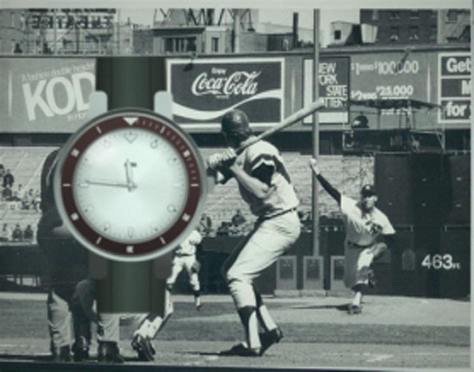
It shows {"hour": 11, "minute": 46}
